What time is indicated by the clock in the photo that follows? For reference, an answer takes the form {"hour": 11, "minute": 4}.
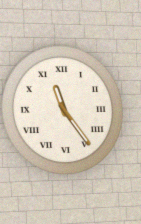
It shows {"hour": 11, "minute": 24}
